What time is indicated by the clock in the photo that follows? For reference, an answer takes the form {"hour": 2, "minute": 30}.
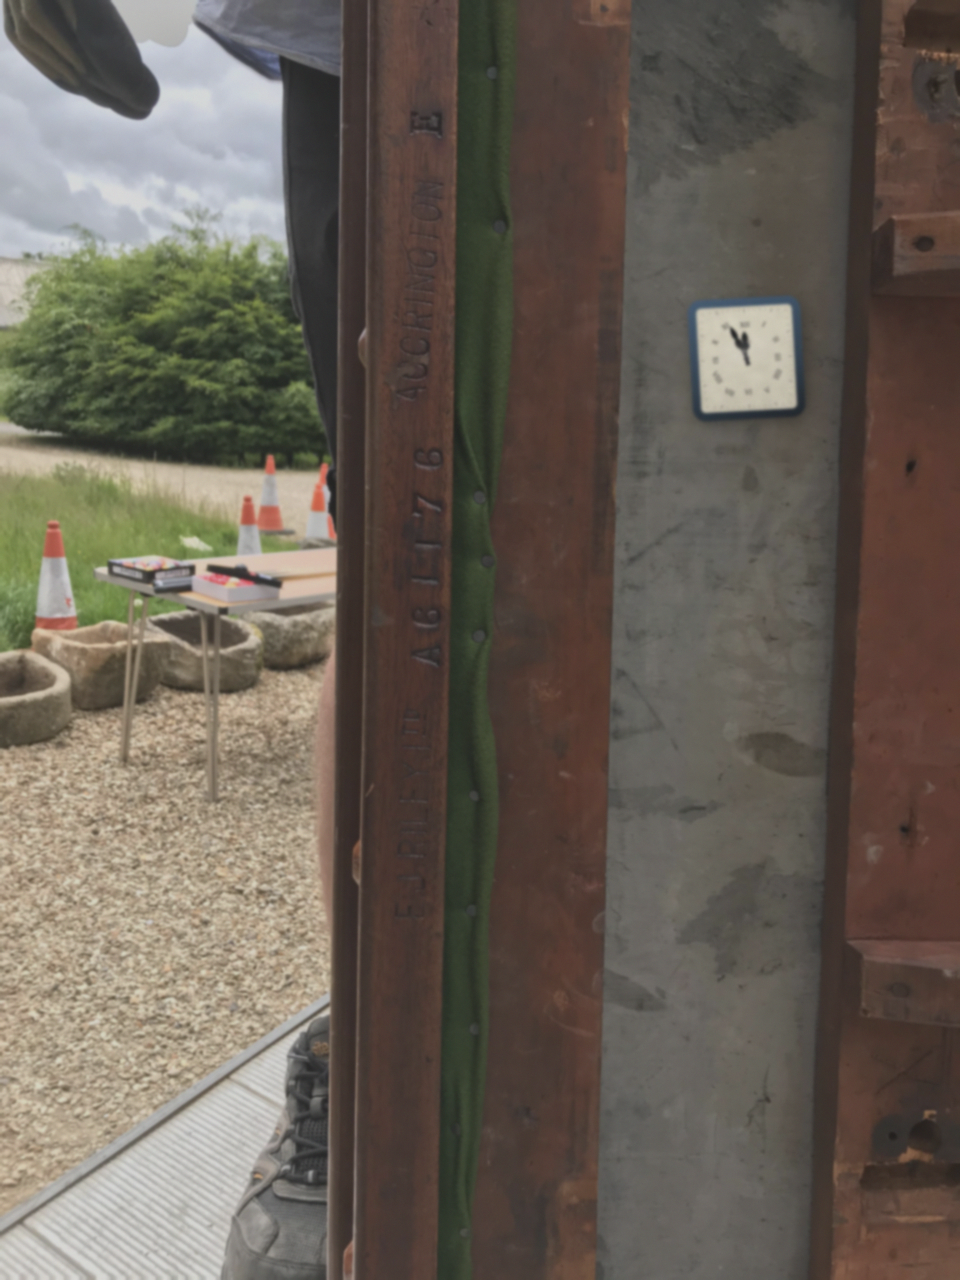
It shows {"hour": 11, "minute": 56}
